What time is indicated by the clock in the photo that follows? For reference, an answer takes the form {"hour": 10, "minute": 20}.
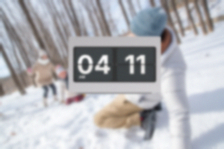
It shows {"hour": 4, "minute": 11}
